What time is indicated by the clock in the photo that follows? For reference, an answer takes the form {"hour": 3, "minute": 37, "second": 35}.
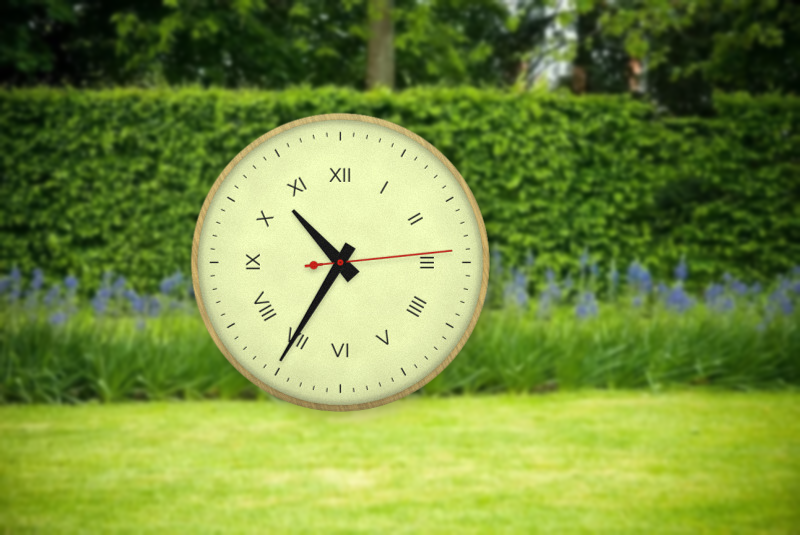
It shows {"hour": 10, "minute": 35, "second": 14}
